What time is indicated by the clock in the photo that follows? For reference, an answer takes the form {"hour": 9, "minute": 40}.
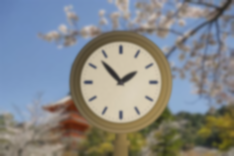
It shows {"hour": 1, "minute": 53}
